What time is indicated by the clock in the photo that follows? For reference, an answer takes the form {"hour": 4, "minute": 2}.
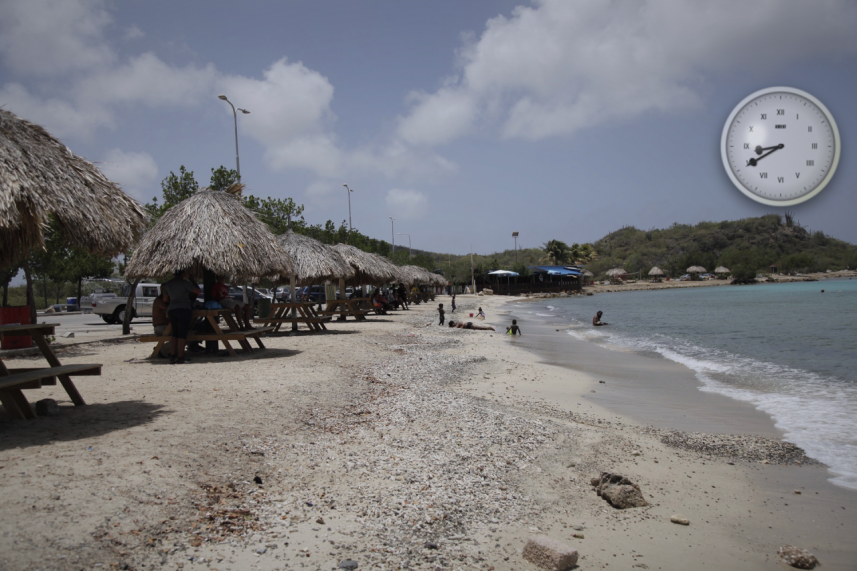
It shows {"hour": 8, "minute": 40}
